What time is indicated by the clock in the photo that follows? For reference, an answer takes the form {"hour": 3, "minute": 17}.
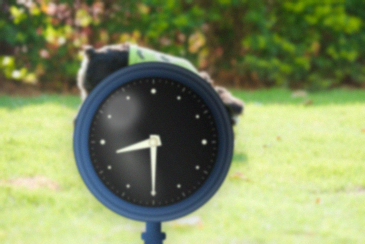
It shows {"hour": 8, "minute": 30}
